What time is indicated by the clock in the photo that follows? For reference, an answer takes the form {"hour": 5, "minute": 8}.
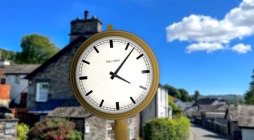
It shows {"hour": 4, "minute": 7}
